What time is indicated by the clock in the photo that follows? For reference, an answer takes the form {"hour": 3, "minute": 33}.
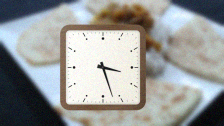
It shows {"hour": 3, "minute": 27}
